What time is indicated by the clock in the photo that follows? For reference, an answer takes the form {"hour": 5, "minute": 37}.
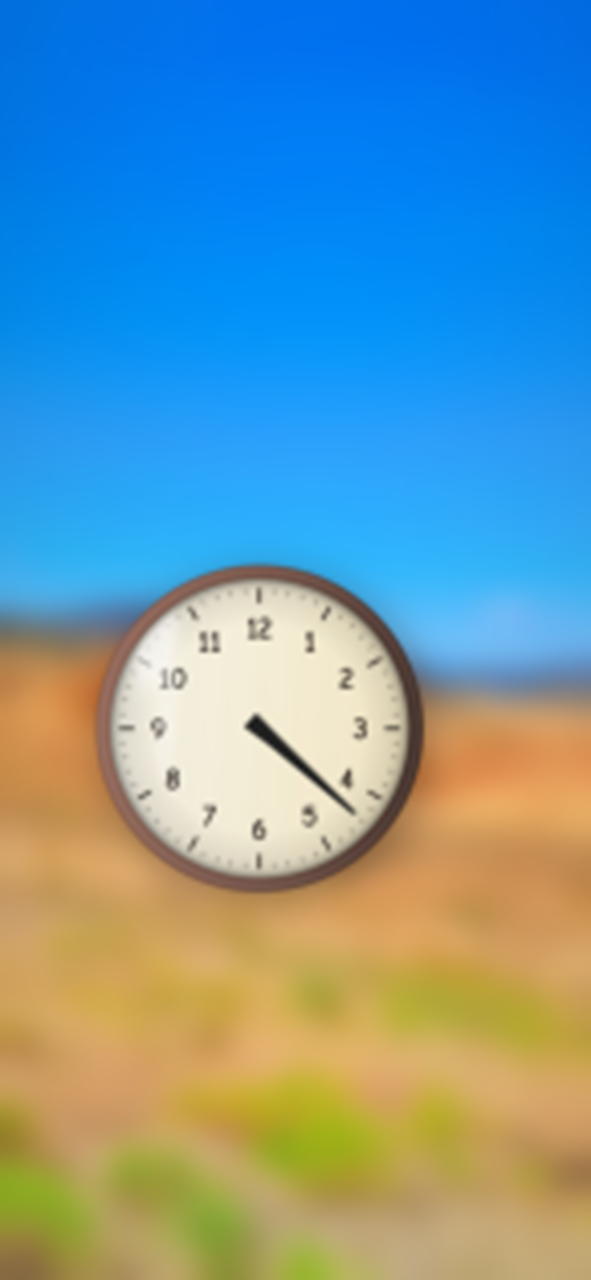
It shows {"hour": 4, "minute": 22}
